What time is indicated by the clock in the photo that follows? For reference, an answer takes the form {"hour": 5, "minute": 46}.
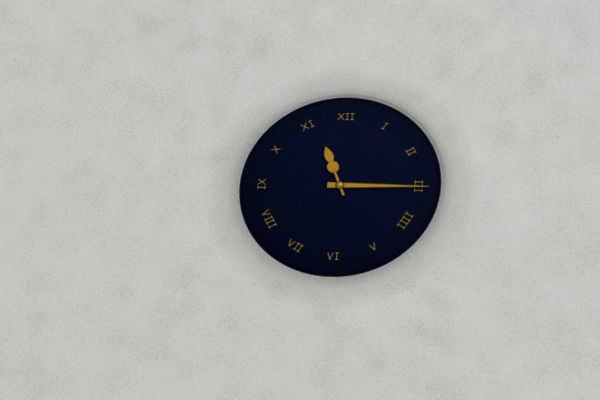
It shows {"hour": 11, "minute": 15}
